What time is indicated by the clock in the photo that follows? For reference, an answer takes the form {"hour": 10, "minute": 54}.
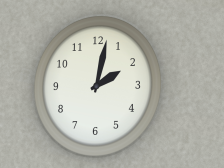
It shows {"hour": 2, "minute": 2}
